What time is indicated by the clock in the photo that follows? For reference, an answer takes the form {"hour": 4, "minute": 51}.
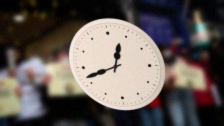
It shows {"hour": 12, "minute": 42}
